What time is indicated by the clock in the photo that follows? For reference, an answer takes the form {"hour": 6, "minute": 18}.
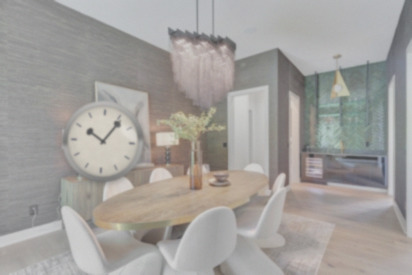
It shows {"hour": 10, "minute": 6}
